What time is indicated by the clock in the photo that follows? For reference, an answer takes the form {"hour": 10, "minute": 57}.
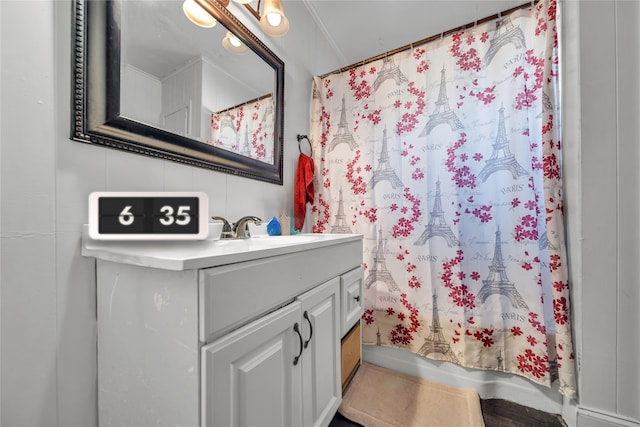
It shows {"hour": 6, "minute": 35}
